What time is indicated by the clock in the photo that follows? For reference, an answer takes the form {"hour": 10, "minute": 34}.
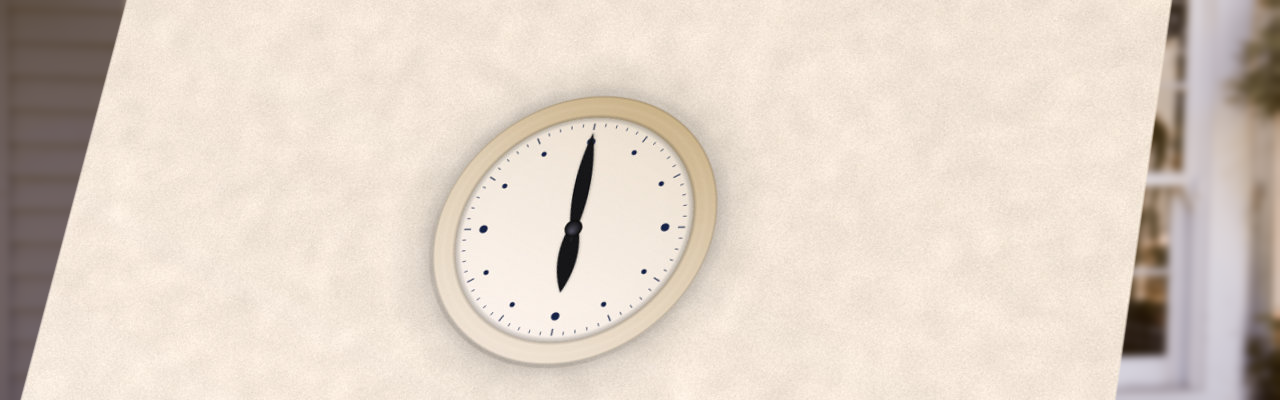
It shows {"hour": 6, "minute": 0}
